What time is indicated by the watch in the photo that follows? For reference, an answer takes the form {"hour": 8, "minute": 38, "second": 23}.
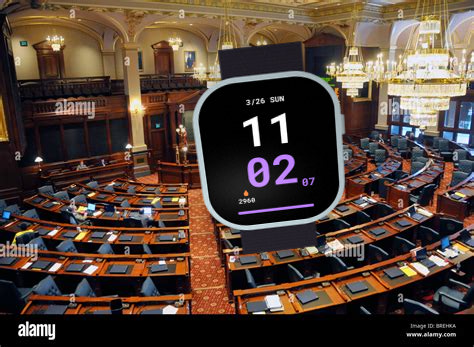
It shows {"hour": 11, "minute": 2, "second": 7}
